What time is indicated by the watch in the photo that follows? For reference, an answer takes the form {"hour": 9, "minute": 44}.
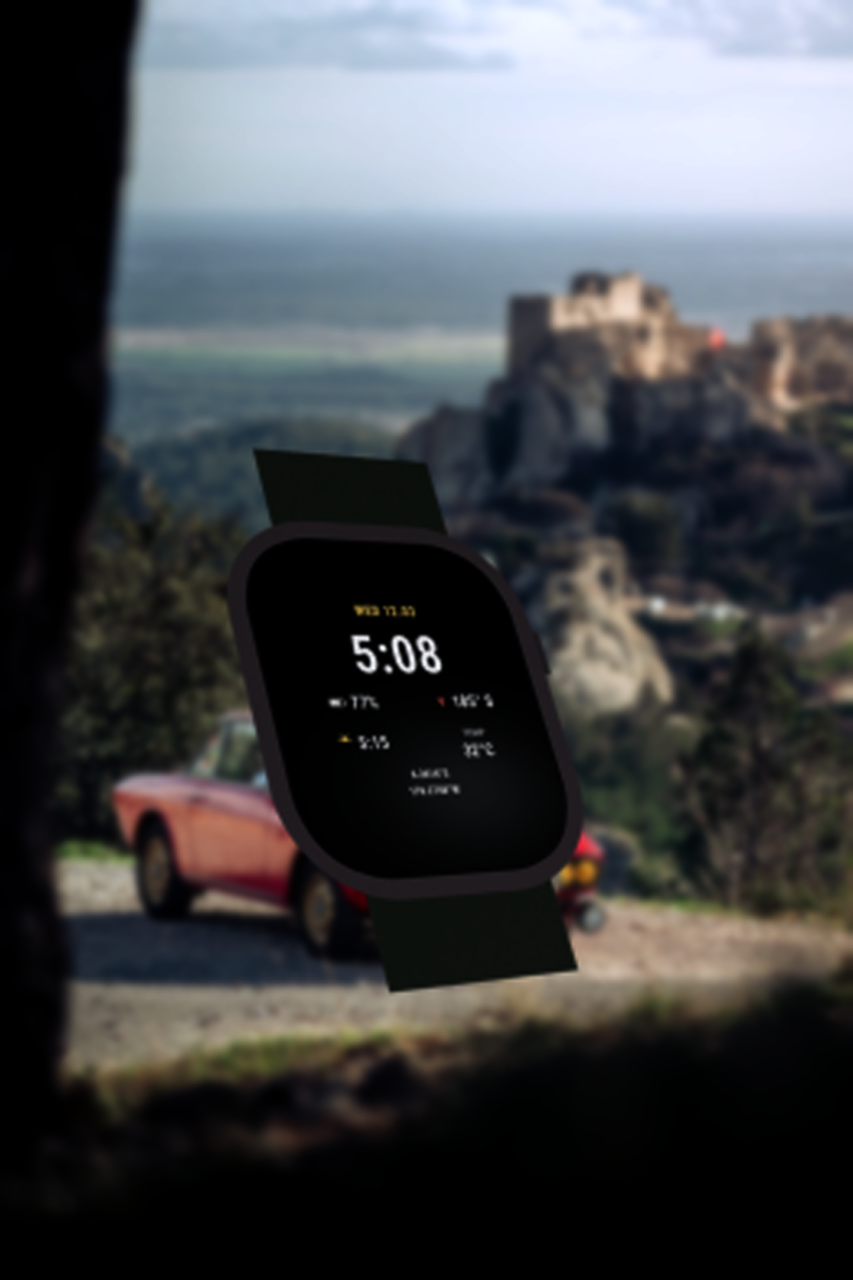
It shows {"hour": 5, "minute": 8}
